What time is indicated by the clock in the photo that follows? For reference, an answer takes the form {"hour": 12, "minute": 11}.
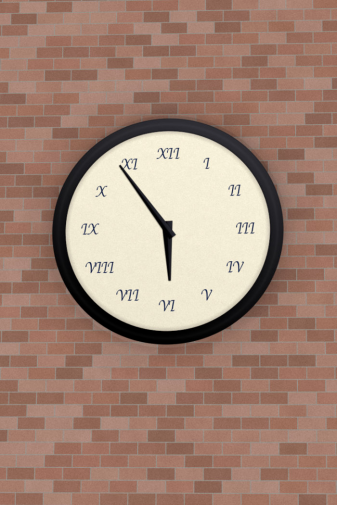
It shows {"hour": 5, "minute": 54}
